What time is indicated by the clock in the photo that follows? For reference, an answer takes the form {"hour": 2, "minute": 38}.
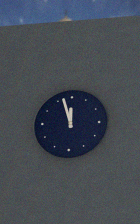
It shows {"hour": 11, "minute": 57}
